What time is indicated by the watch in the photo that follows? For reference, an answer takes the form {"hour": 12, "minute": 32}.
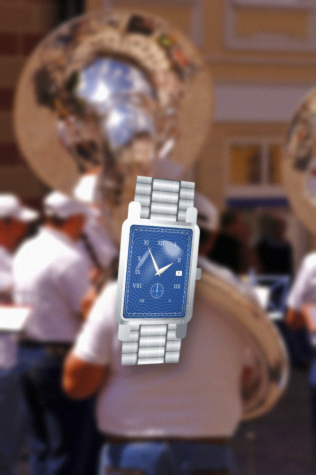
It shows {"hour": 1, "minute": 55}
